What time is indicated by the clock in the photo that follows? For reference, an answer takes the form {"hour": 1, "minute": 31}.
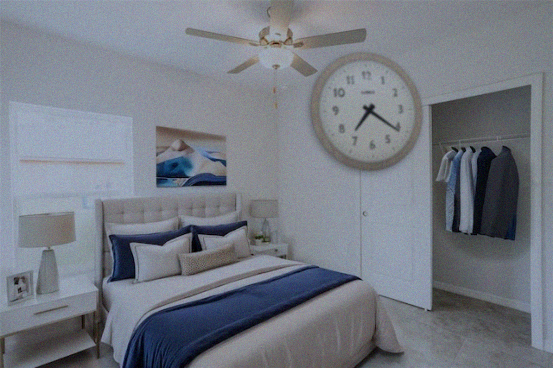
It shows {"hour": 7, "minute": 21}
